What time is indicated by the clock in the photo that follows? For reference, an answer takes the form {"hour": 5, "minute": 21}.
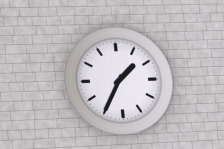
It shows {"hour": 1, "minute": 35}
